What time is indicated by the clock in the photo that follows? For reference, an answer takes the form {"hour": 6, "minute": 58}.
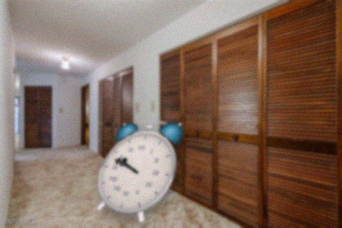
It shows {"hour": 9, "minute": 48}
